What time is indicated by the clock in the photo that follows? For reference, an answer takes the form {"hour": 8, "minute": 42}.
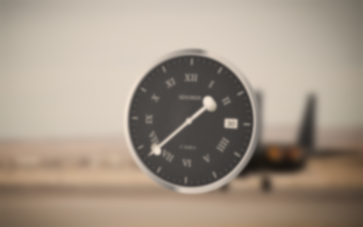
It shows {"hour": 1, "minute": 38}
